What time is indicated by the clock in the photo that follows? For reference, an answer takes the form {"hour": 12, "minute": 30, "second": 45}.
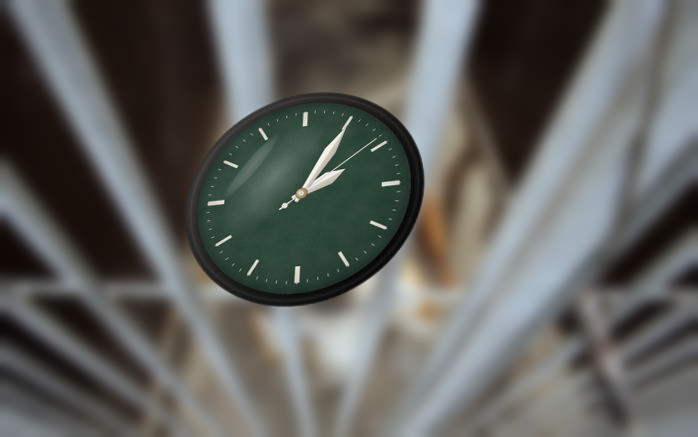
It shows {"hour": 2, "minute": 5, "second": 9}
